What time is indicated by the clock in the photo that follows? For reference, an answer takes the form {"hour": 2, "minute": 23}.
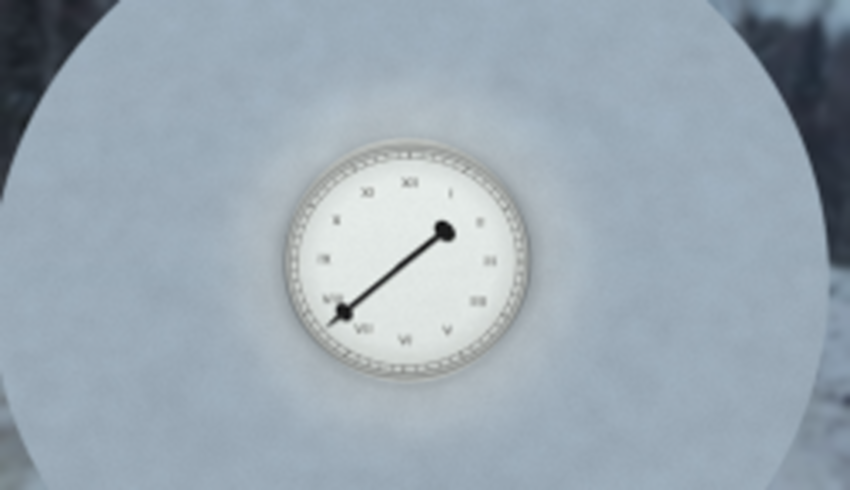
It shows {"hour": 1, "minute": 38}
